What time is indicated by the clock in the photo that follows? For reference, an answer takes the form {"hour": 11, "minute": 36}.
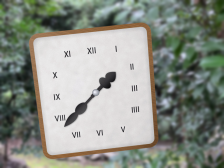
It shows {"hour": 1, "minute": 38}
